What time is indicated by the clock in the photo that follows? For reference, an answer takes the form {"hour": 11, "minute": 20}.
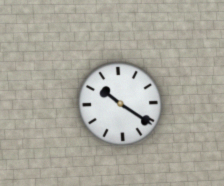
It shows {"hour": 10, "minute": 21}
